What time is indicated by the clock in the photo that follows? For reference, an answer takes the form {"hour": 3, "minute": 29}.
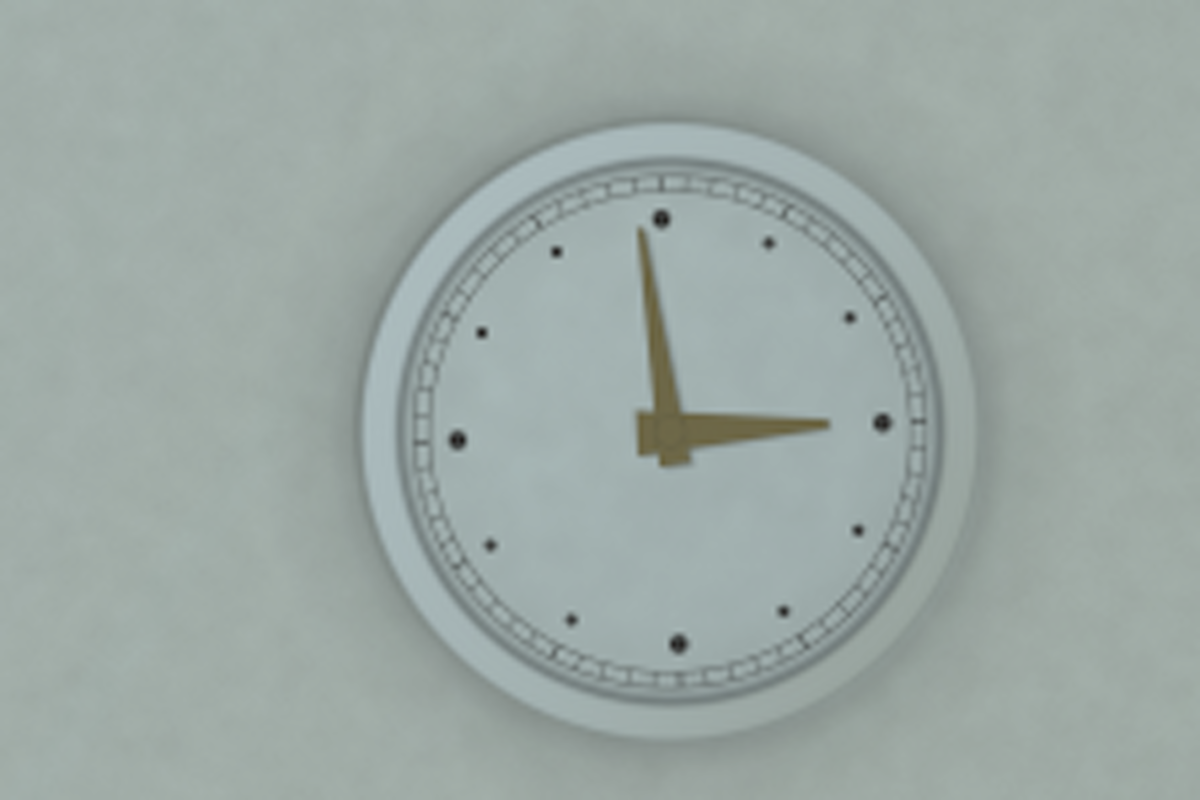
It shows {"hour": 2, "minute": 59}
